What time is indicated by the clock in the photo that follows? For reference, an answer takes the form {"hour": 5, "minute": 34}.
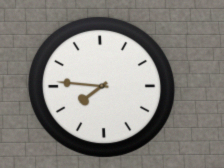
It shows {"hour": 7, "minute": 46}
